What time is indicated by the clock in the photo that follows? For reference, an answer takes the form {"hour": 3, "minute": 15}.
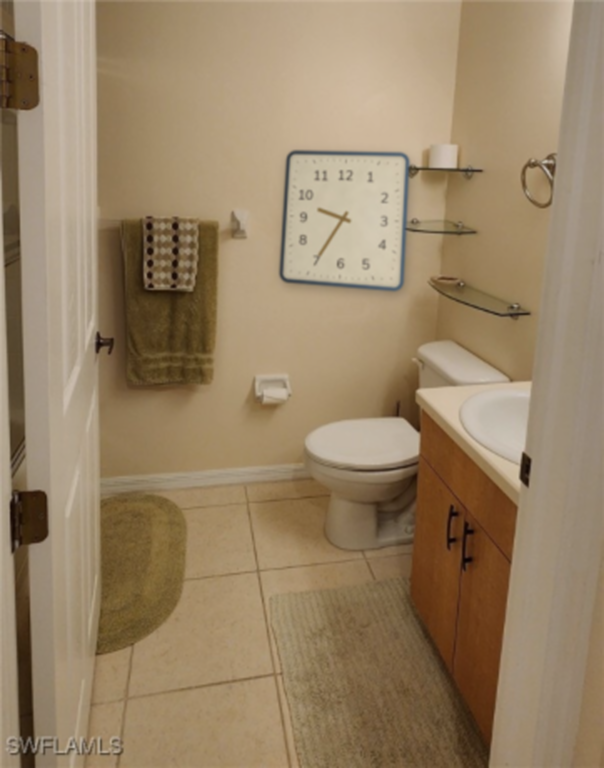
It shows {"hour": 9, "minute": 35}
